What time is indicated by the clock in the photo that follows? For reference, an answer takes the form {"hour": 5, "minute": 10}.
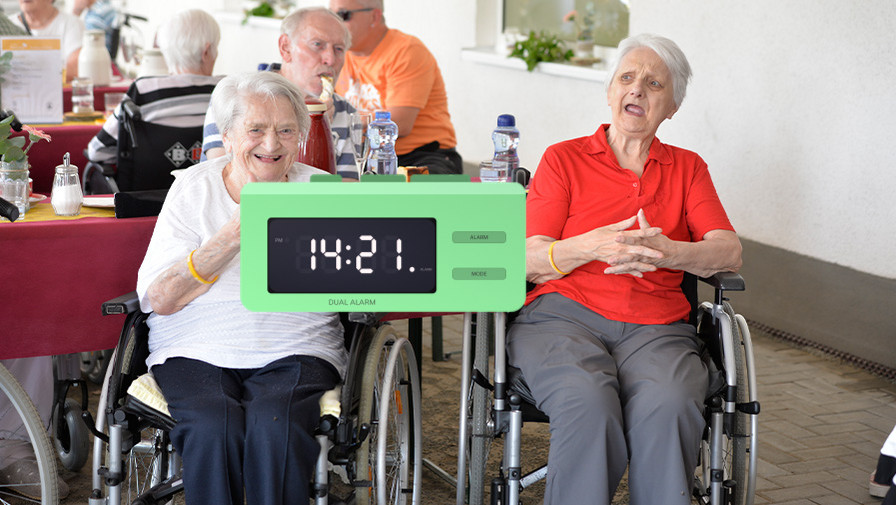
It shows {"hour": 14, "minute": 21}
